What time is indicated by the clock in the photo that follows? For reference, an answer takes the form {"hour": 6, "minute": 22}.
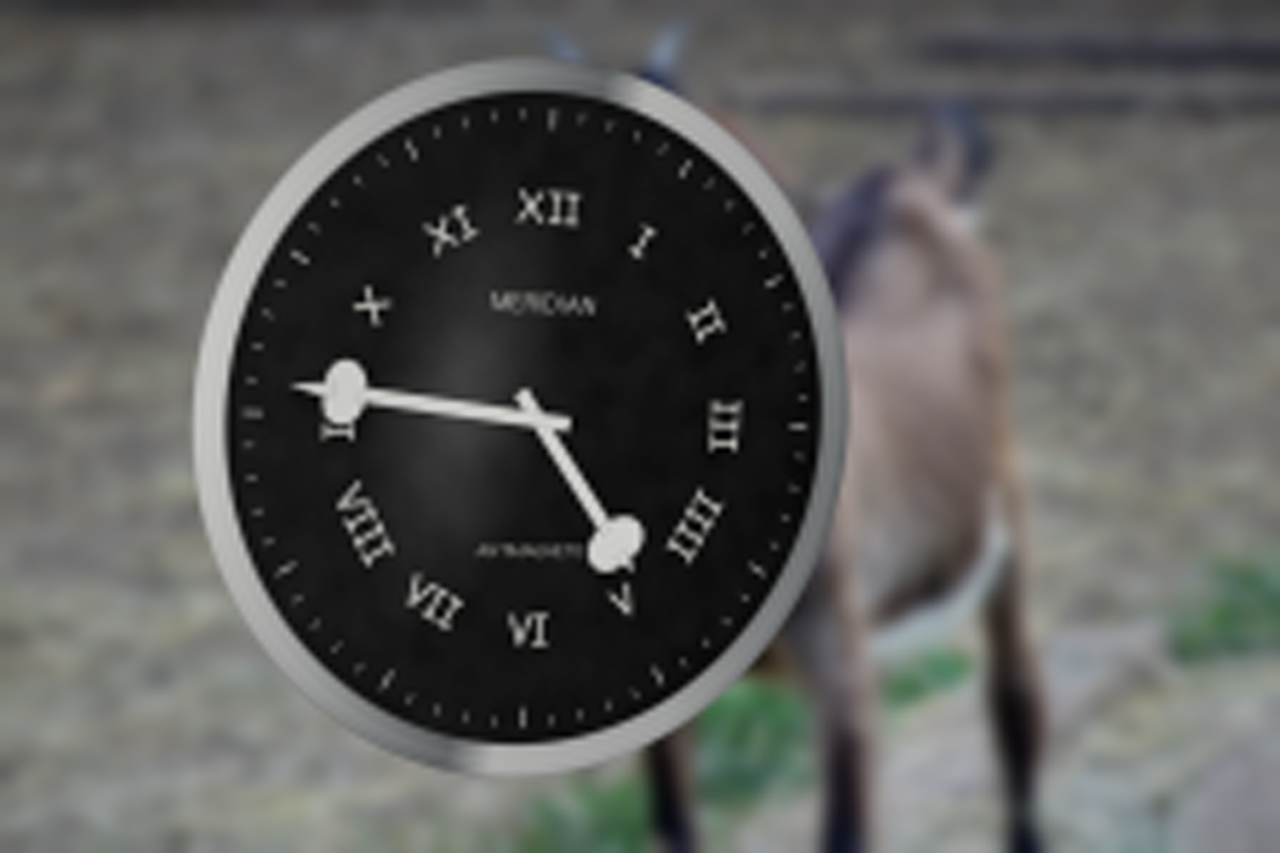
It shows {"hour": 4, "minute": 46}
